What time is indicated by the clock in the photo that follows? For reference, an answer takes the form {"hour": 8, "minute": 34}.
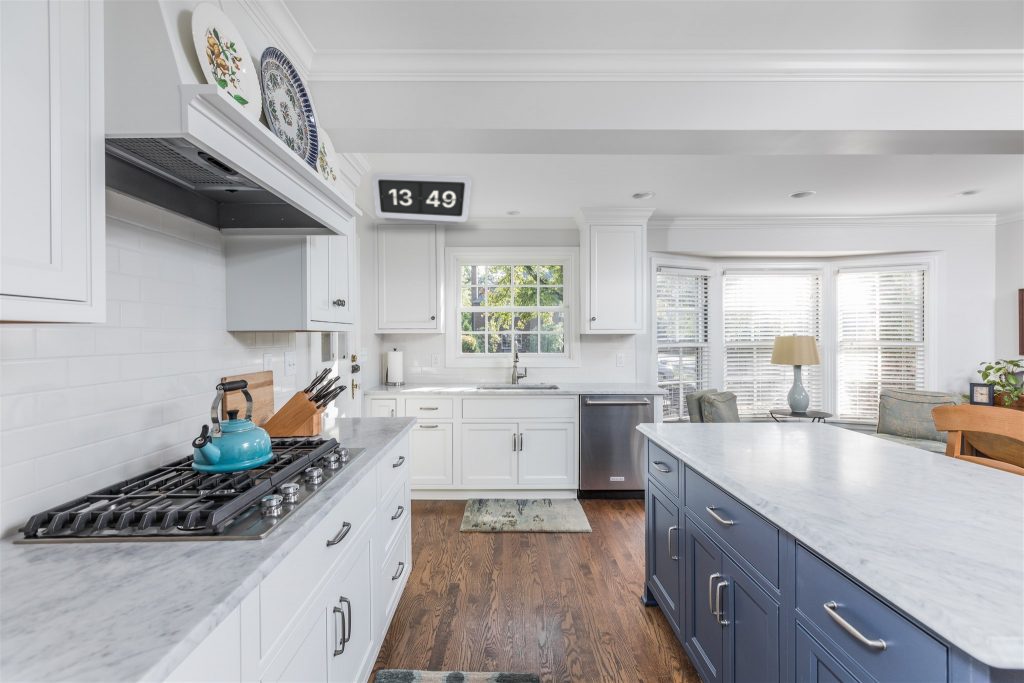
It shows {"hour": 13, "minute": 49}
